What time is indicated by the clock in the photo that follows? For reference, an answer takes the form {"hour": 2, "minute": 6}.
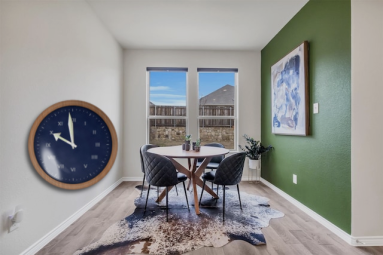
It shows {"hour": 9, "minute": 59}
